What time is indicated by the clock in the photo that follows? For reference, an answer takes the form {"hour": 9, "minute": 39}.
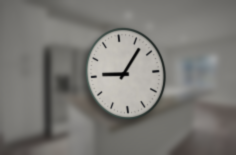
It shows {"hour": 9, "minute": 7}
